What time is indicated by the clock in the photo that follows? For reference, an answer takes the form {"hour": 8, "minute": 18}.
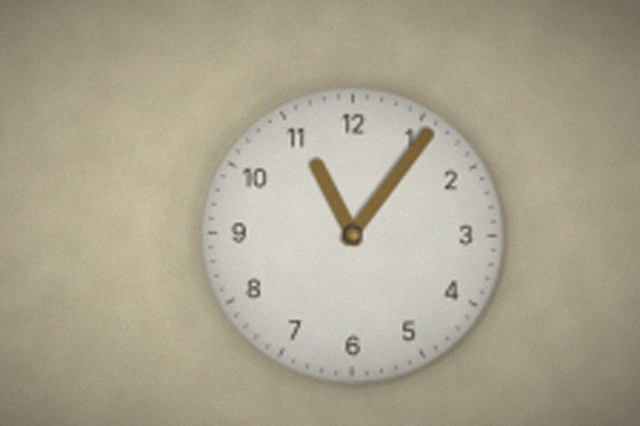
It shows {"hour": 11, "minute": 6}
